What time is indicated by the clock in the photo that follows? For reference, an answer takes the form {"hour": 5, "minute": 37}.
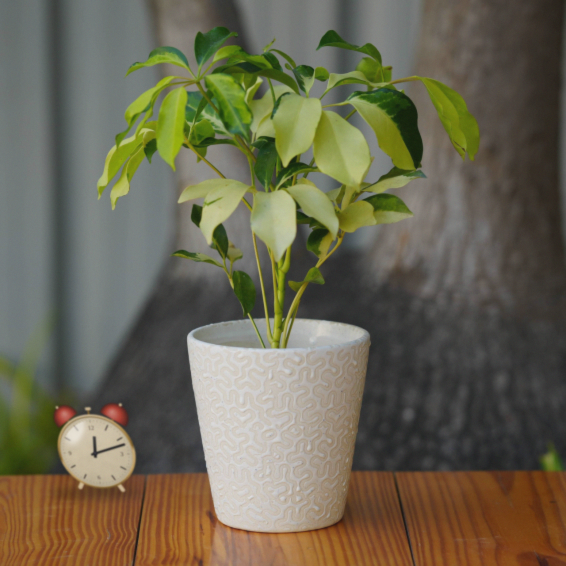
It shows {"hour": 12, "minute": 12}
